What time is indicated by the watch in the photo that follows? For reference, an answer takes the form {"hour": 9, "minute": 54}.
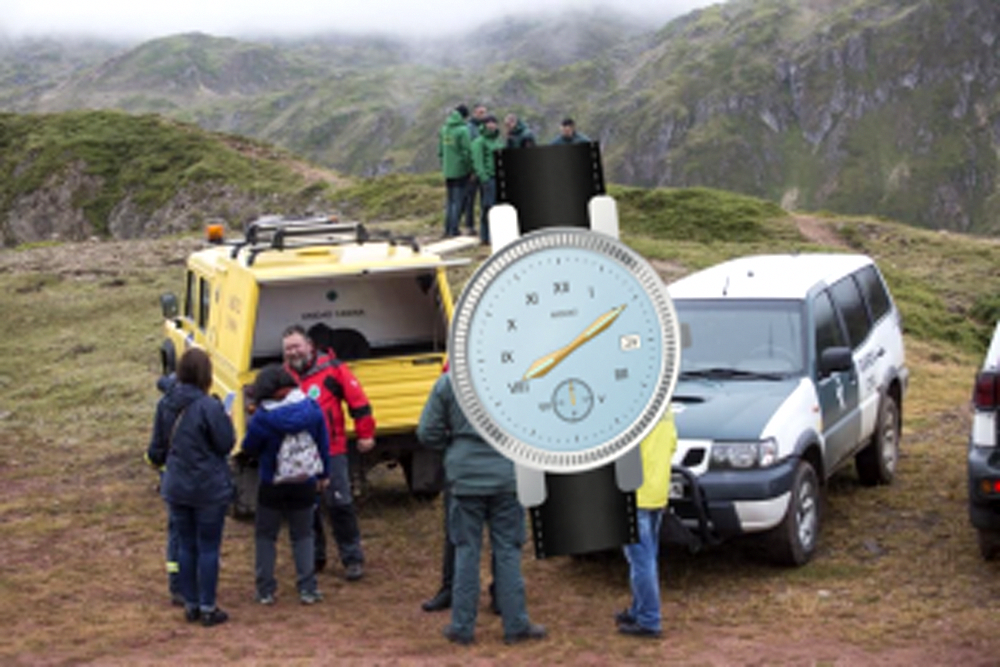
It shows {"hour": 8, "minute": 10}
